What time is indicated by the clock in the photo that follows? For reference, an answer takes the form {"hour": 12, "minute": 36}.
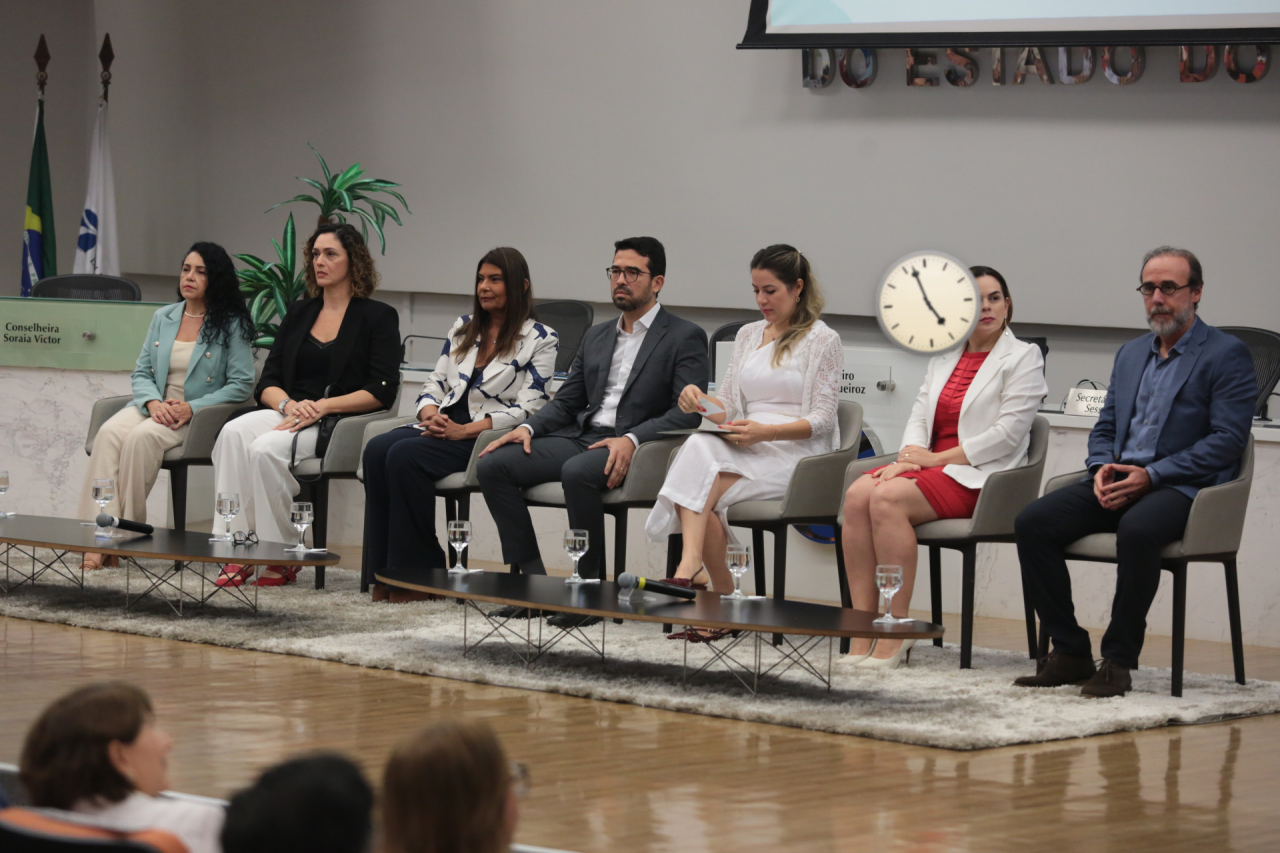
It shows {"hour": 4, "minute": 57}
